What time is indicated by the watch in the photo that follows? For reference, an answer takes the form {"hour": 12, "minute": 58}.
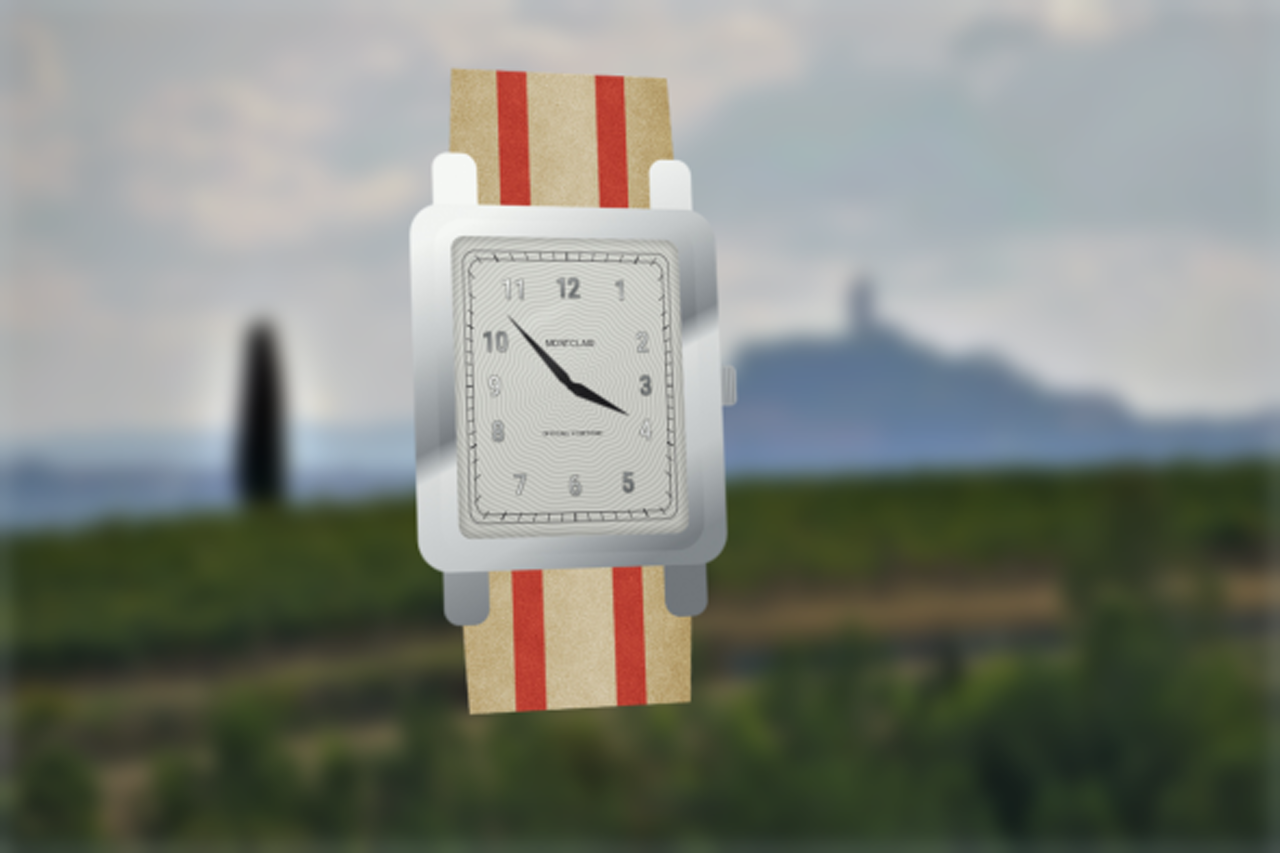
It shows {"hour": 3, "minute": 53}
